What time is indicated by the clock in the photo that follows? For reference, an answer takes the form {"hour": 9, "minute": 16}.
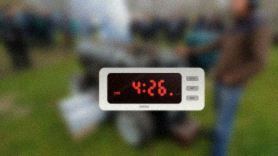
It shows {"hour": 4, "minute": 26}
